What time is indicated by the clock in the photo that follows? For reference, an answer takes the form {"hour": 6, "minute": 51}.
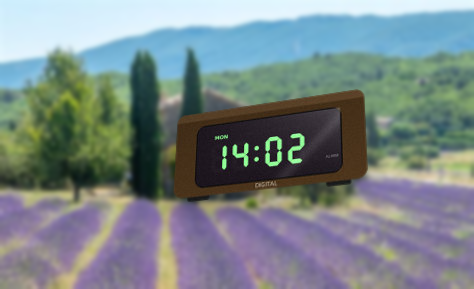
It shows {"hour": 14, "minute": 2}
